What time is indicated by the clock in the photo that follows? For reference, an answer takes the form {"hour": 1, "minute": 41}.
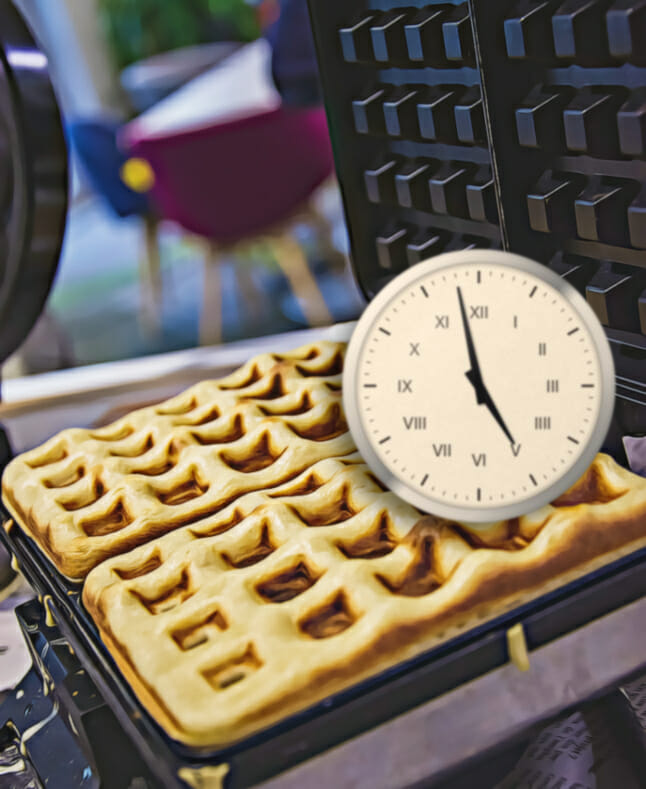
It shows {"hour": 4, "minute": 58}
